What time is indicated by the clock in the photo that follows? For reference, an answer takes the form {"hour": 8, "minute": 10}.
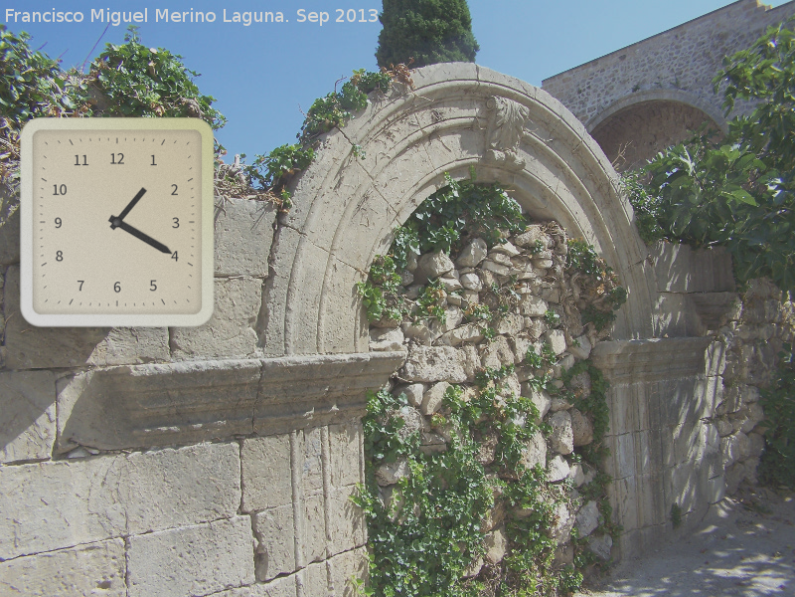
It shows {"hour": 1, "minute": 20}
